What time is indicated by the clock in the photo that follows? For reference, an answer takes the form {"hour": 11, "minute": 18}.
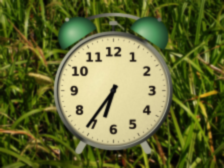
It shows {"hour": 6, "minute": 36}
